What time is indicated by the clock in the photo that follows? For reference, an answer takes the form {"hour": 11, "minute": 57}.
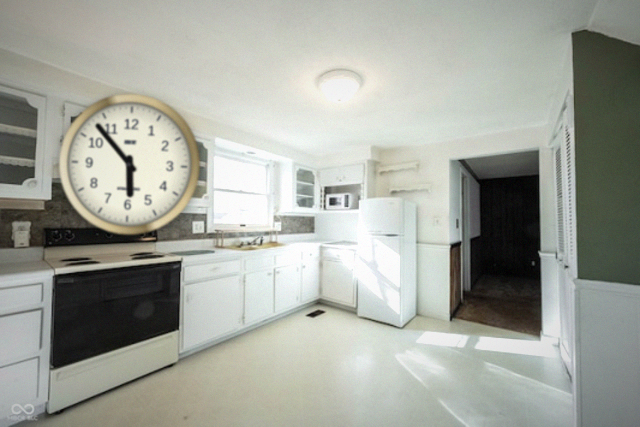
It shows {"hour": 5, "minute": 53}
